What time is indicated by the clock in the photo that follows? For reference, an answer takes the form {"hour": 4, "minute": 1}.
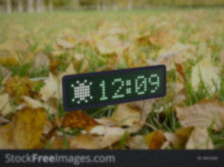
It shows {"hour": 12, "minute": 9}
